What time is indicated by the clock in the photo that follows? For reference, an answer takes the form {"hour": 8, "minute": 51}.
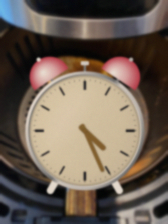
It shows {"hour": 4, "minute": 26}
